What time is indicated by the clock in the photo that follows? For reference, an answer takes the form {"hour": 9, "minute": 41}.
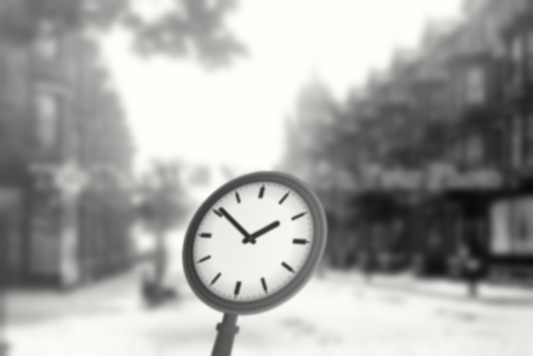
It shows {"hour": 1, "minute": 51}
